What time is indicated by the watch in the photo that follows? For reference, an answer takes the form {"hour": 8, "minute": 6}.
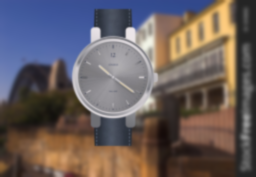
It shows {"hour": 10, "minute": 21}
